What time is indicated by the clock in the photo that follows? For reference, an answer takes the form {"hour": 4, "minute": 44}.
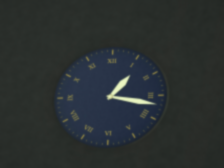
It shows {"hour": 1, "minute": 17}
